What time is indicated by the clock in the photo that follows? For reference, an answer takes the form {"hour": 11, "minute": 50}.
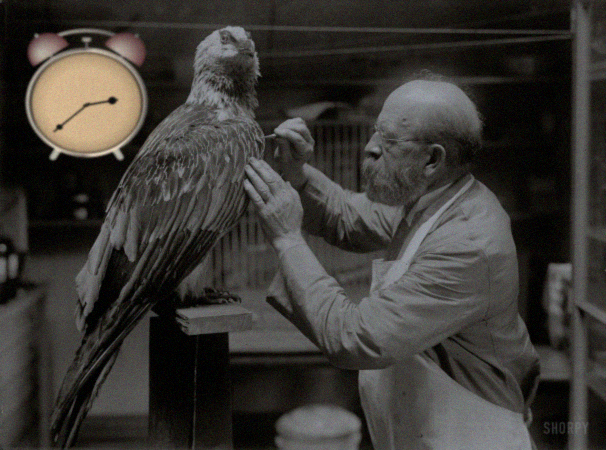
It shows {"hour": 2, "minute": 38}
